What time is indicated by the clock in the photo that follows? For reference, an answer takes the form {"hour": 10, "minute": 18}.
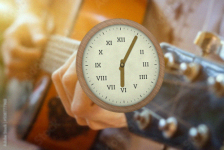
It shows {"hour": 6, "minute": 5}
